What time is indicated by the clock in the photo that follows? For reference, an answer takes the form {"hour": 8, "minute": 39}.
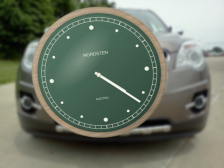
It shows {"hour": 4, "minute": 22}
